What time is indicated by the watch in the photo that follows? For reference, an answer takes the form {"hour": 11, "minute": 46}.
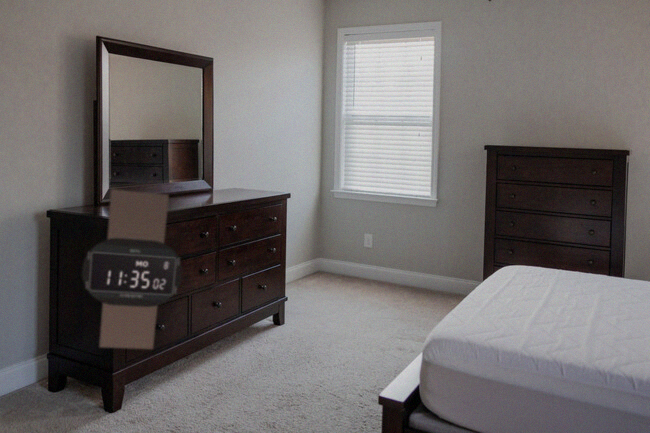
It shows {"hour": 11, "minute": 35}
